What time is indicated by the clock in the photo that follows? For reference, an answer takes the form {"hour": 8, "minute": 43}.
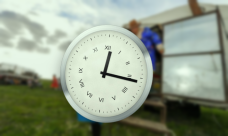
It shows {"hour": 12, "minute": 16}
